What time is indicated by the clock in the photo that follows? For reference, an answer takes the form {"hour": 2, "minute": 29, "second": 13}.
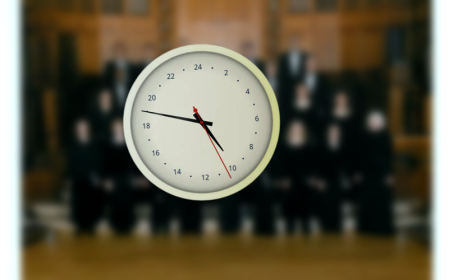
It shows {"hour": 9, "minute": 47, "second": 26}
